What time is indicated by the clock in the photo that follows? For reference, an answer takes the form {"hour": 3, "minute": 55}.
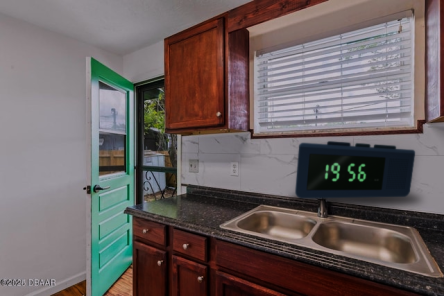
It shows {"hour": 19, "minute": 56}
